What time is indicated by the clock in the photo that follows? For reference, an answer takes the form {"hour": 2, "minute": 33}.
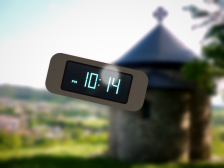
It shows {"hour": 10, "minute": 14}
